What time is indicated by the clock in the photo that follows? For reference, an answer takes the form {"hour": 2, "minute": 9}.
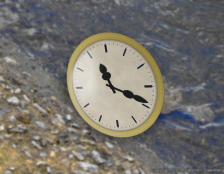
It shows {"hour": 11, "minute": 19}
